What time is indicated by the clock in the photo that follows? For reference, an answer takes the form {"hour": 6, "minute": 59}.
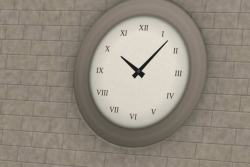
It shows {"hour": 10, "minute": 7}
